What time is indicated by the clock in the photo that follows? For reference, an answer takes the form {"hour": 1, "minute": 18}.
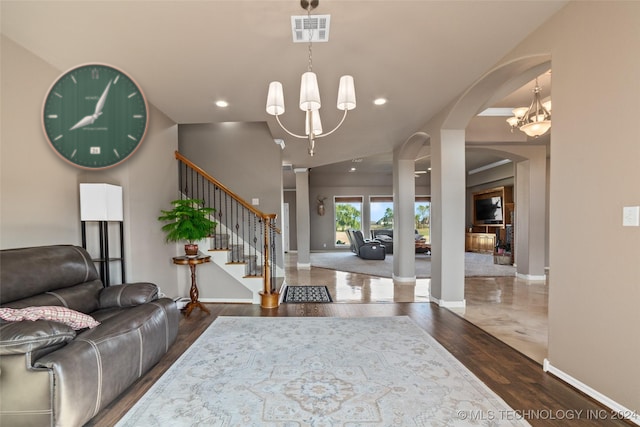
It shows {"hour": 8, "minute": 4}
